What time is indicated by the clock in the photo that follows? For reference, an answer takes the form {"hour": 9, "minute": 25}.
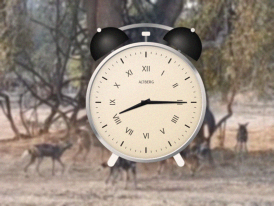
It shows {"hour": 8, "minute": 15}
